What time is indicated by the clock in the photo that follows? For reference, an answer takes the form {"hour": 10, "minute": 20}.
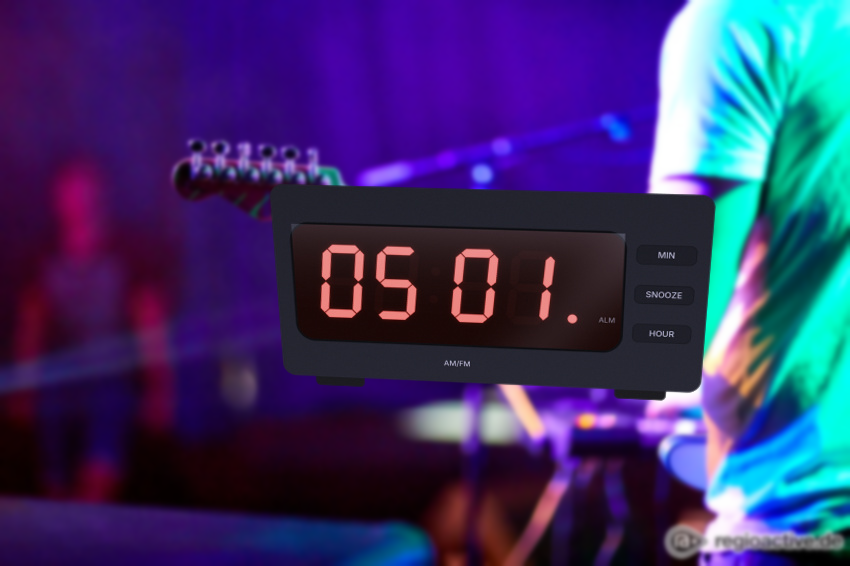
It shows {"hour": 5, "minute": 1}
